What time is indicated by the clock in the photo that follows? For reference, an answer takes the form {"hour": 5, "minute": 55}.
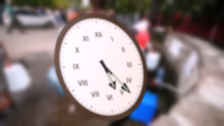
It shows {"hour": 5, "minute": 23}
